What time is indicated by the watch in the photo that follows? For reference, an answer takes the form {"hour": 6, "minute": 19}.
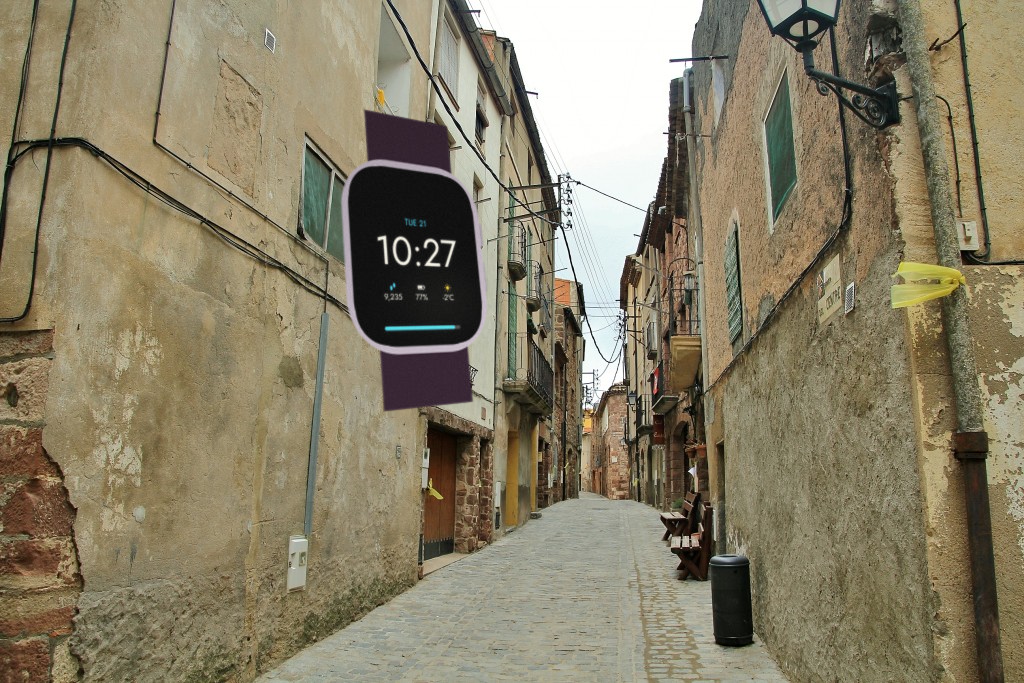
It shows {"hour": 10, "minute": 27}
